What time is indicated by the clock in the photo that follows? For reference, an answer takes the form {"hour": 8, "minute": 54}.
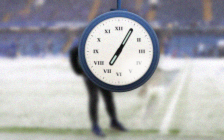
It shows {"hour": 7, "minute": 5}
